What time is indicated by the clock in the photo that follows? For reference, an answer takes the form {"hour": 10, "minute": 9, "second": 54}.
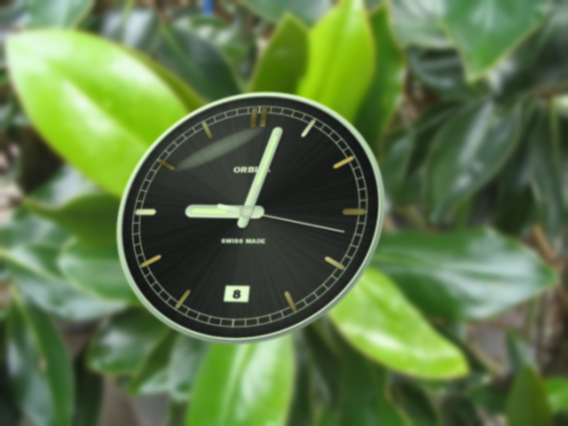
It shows {"hour": 9, "minute": 2, "second": 17}
